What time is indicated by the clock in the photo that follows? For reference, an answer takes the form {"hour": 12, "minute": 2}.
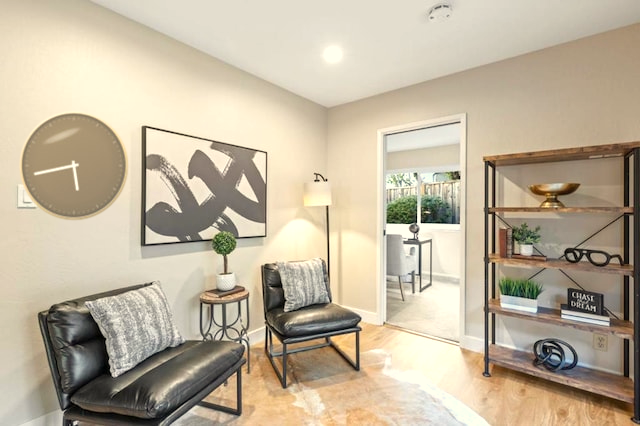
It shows {"hour": 5, "minute": 43}
